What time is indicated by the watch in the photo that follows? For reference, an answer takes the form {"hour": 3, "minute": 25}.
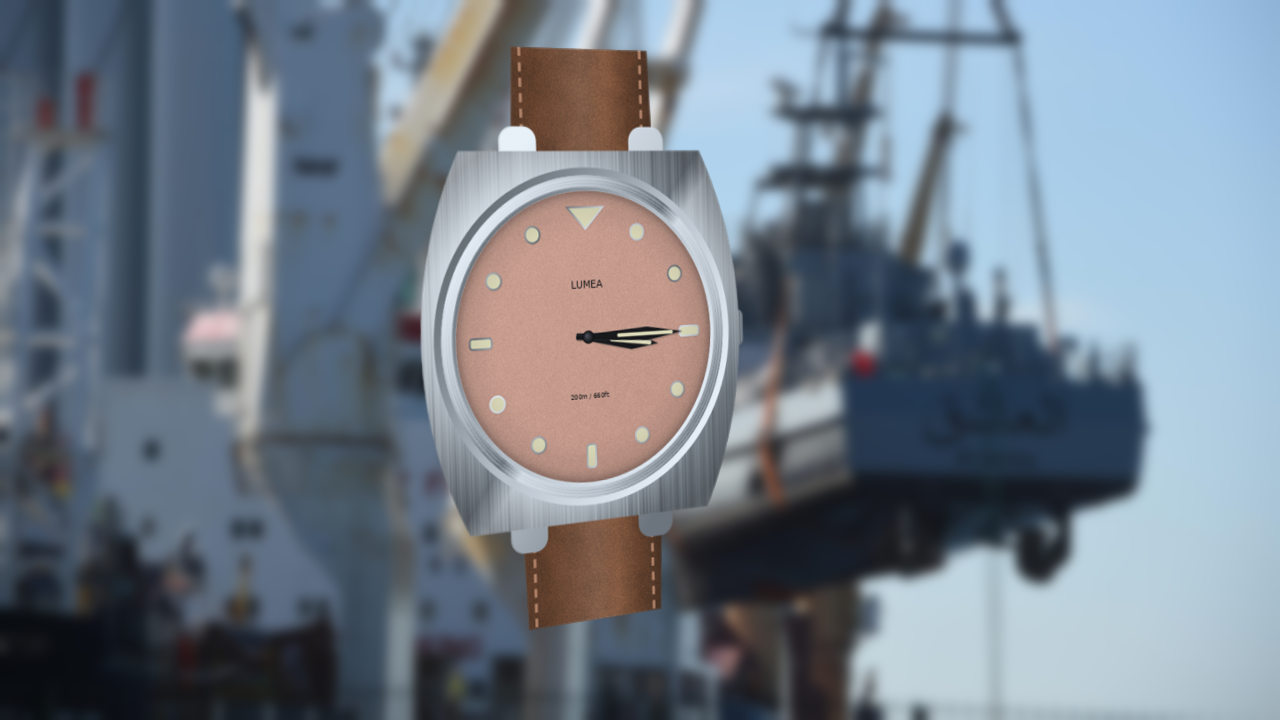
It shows {"hour": 3, "minute": 15}
